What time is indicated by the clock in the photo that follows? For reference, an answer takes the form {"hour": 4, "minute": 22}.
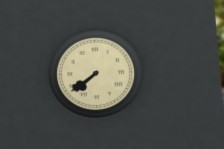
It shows {"hour": 7, "minute": 39}
